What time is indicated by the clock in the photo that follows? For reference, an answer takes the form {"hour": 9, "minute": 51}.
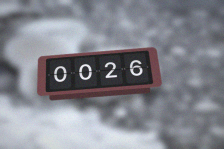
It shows {"hour": 0, "minute": 26}
